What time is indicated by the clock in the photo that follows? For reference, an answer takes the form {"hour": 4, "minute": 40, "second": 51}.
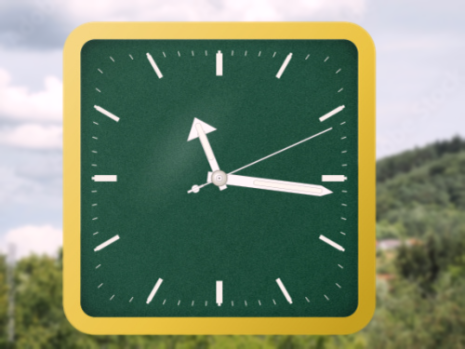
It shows {"hour": 11, "minute": 16, "second": 11}
